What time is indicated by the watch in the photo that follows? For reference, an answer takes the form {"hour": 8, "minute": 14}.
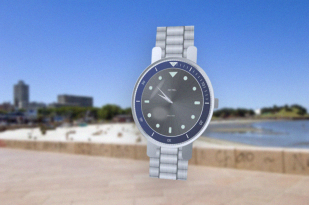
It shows {"hour": 9, "minute": 52}
